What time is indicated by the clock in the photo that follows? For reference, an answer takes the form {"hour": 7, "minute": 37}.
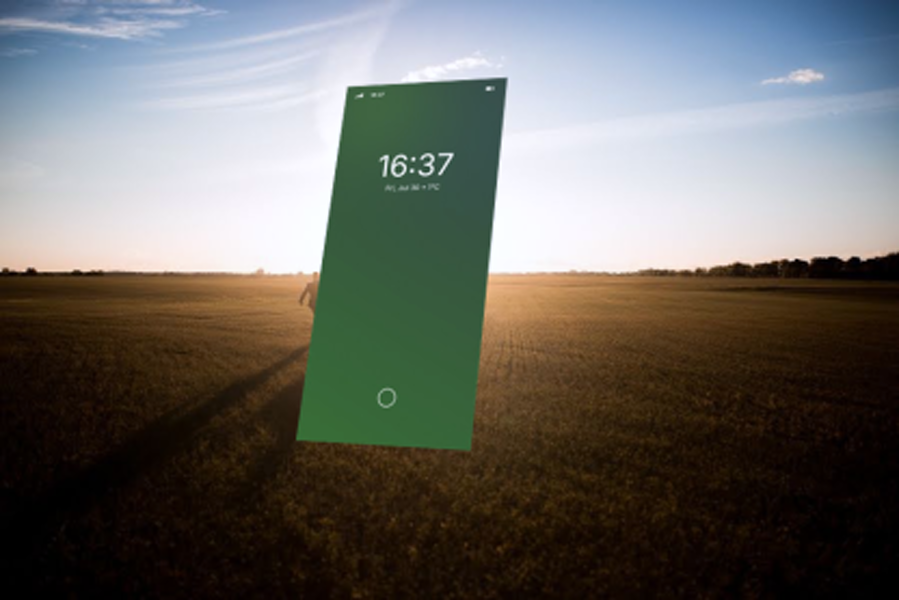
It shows {"hour": 16, "minute": 37}
